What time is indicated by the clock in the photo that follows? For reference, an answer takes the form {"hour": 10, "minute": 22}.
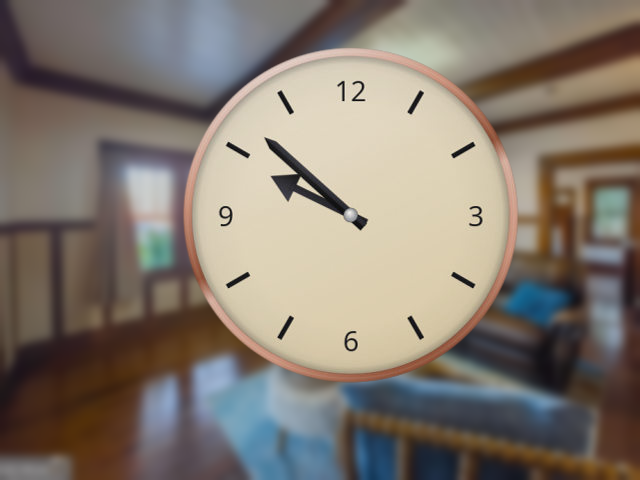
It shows {"hour": 9, "minute": 52}
